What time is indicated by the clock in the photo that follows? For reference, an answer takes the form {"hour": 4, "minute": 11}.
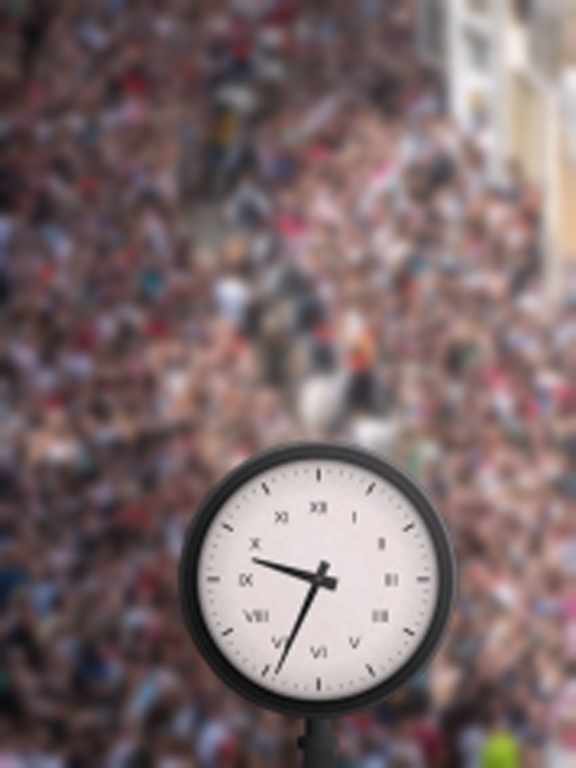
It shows {"hour": 9, "minute": 34}
